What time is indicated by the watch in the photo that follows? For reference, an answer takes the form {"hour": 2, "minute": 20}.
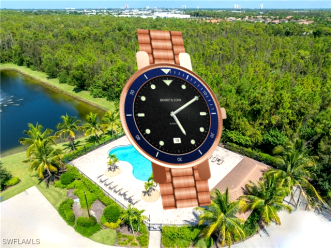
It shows {"hour": 5, "minute": 10}
